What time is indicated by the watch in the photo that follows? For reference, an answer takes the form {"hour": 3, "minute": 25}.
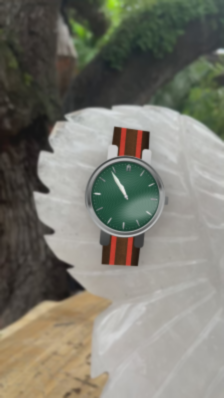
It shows {"hour": 10, "minute": 54}
